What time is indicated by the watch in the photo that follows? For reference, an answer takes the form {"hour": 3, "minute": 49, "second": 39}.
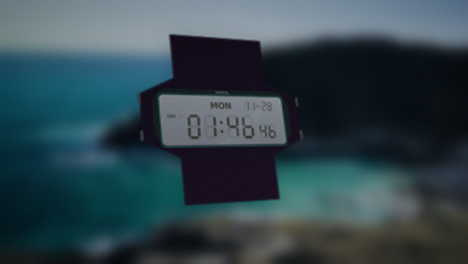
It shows {"hour": 1, "minute": 46, "second": 46}
